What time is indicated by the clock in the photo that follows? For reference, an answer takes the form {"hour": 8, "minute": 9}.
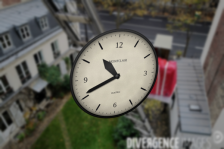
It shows {"hour": 10, "minute": 41}
